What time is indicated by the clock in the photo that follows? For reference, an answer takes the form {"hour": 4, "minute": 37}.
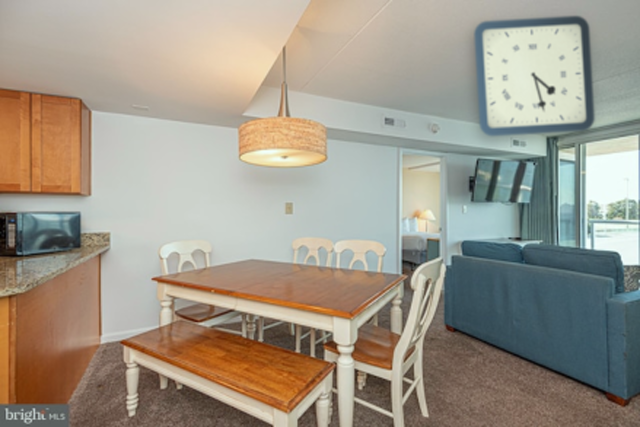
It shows {"hour": 4, "minute": 28}
